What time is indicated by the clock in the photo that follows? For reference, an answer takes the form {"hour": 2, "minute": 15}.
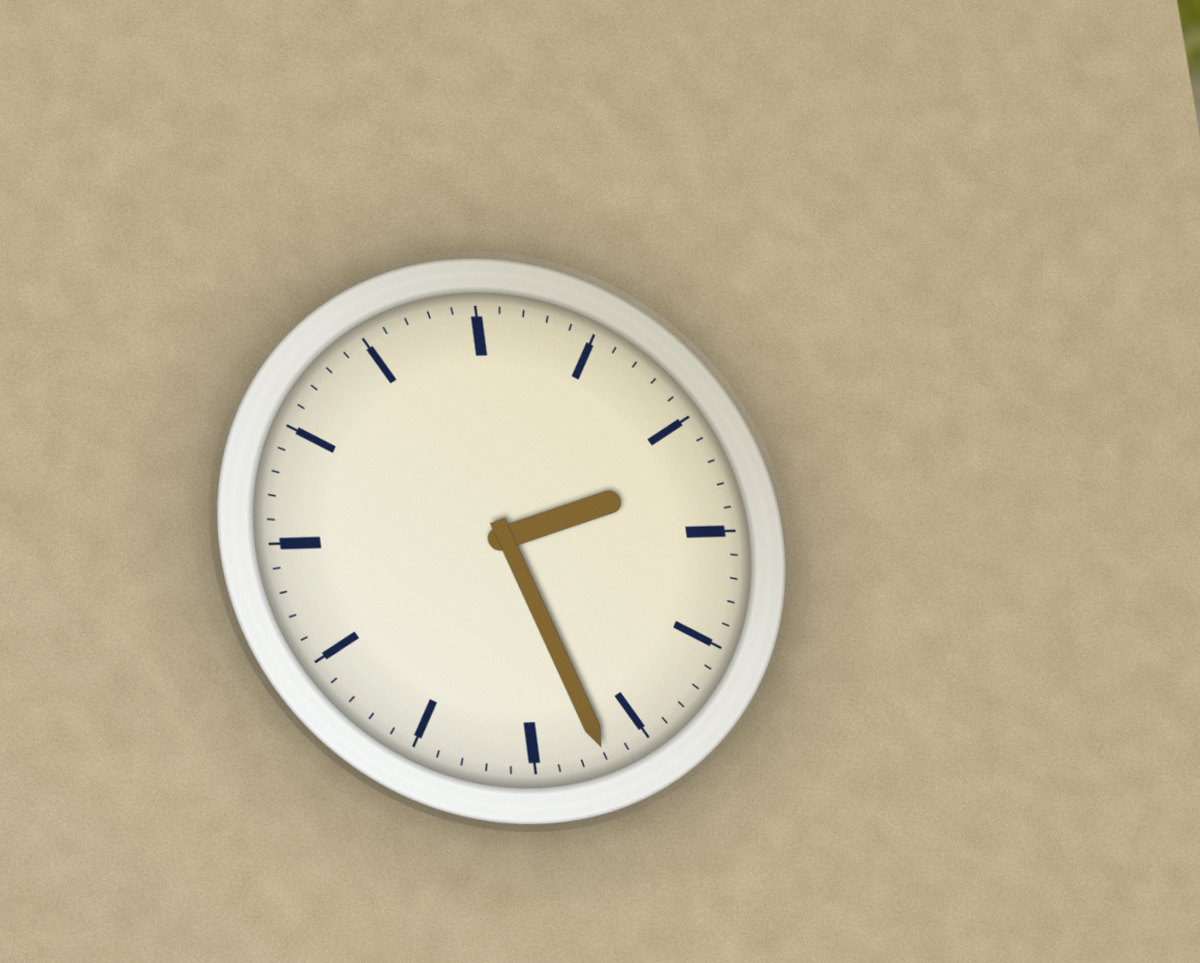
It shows {"hour": 2, "minute": 27}
